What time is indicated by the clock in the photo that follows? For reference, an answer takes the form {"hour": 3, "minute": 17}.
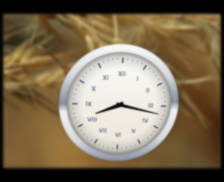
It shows {"hour": 8, "minute": 17}
